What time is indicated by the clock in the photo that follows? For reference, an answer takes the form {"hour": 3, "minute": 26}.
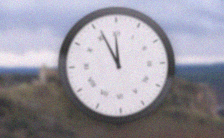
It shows {"hour": 11, "minute": 56}
